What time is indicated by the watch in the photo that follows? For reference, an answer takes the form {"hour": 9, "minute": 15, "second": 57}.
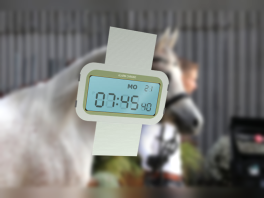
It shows {"hour": 7, "minute": 45, "second": 40}
